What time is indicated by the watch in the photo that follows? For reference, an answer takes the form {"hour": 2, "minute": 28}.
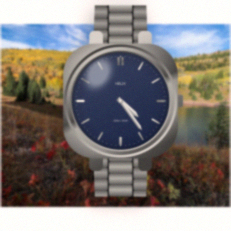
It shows {"hour": 4, "minute": 24}
